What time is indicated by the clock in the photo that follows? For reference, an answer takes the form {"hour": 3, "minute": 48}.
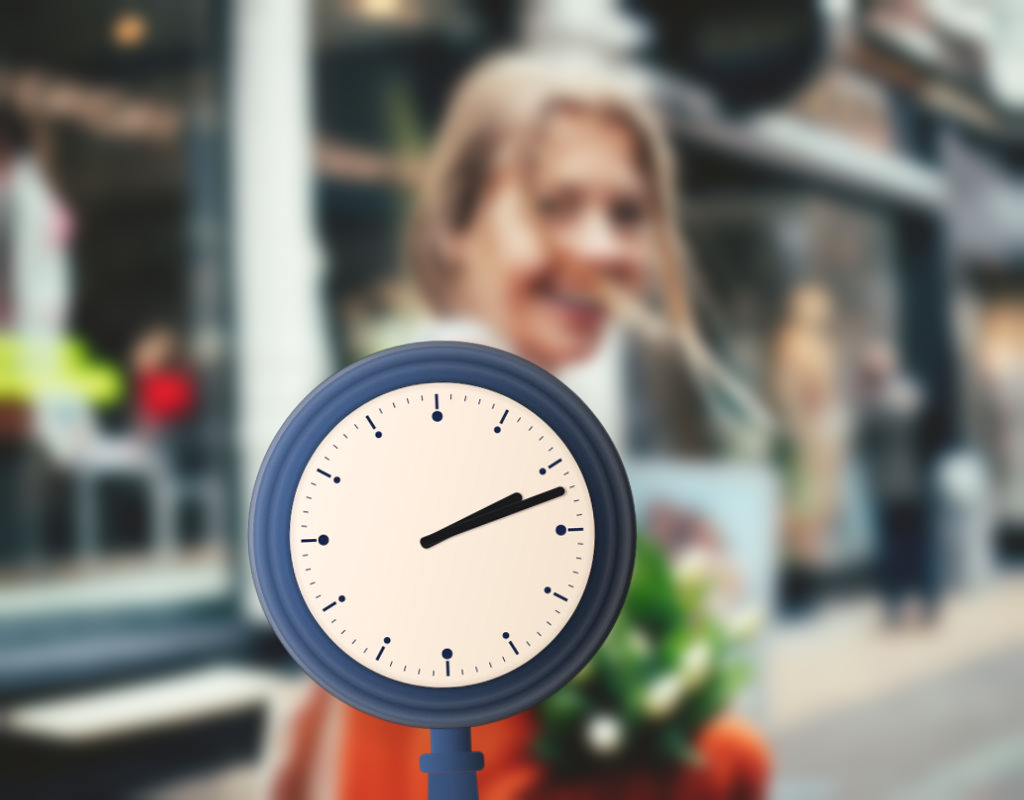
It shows {"hour": 2, "minute": 12}
